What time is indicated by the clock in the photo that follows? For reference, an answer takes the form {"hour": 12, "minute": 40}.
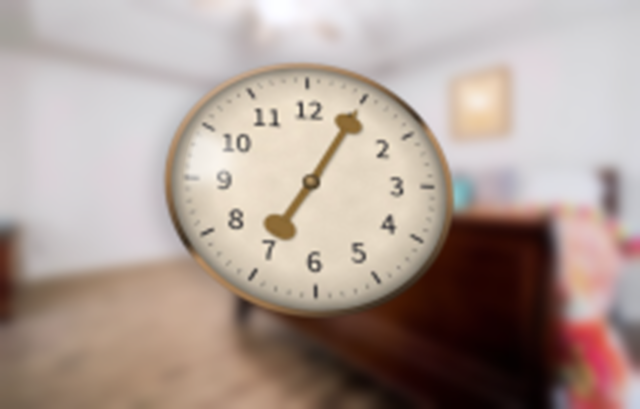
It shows {"hour": 7, "minute": 5}
